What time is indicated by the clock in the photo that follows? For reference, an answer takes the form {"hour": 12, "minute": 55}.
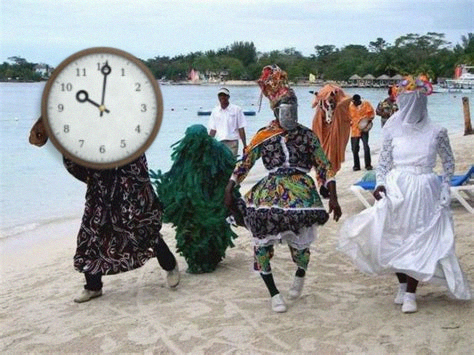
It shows {"hour": 10, "minute": 1}
